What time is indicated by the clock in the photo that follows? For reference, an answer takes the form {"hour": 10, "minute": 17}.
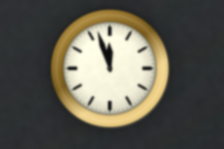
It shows {"hour": 11, "minute": 57}
